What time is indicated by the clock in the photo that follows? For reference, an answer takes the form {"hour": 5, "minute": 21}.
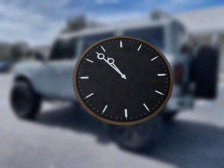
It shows {"hour": 10, "minute": 53}
